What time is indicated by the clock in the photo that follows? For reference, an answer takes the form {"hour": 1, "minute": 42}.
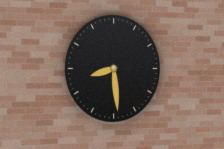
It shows {"hour": 8, "minute": 29}
